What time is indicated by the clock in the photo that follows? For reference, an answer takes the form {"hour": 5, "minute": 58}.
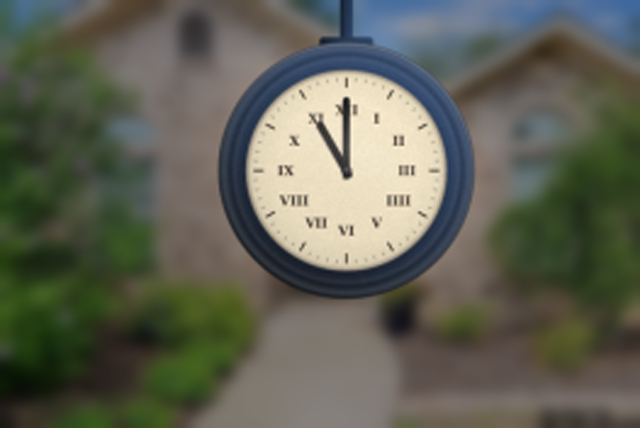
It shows {"hour": 11, "minute": 0}
